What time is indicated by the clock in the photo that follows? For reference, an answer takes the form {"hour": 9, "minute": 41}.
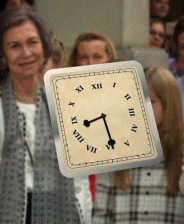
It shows {"hour": 8, "minute": 29}
